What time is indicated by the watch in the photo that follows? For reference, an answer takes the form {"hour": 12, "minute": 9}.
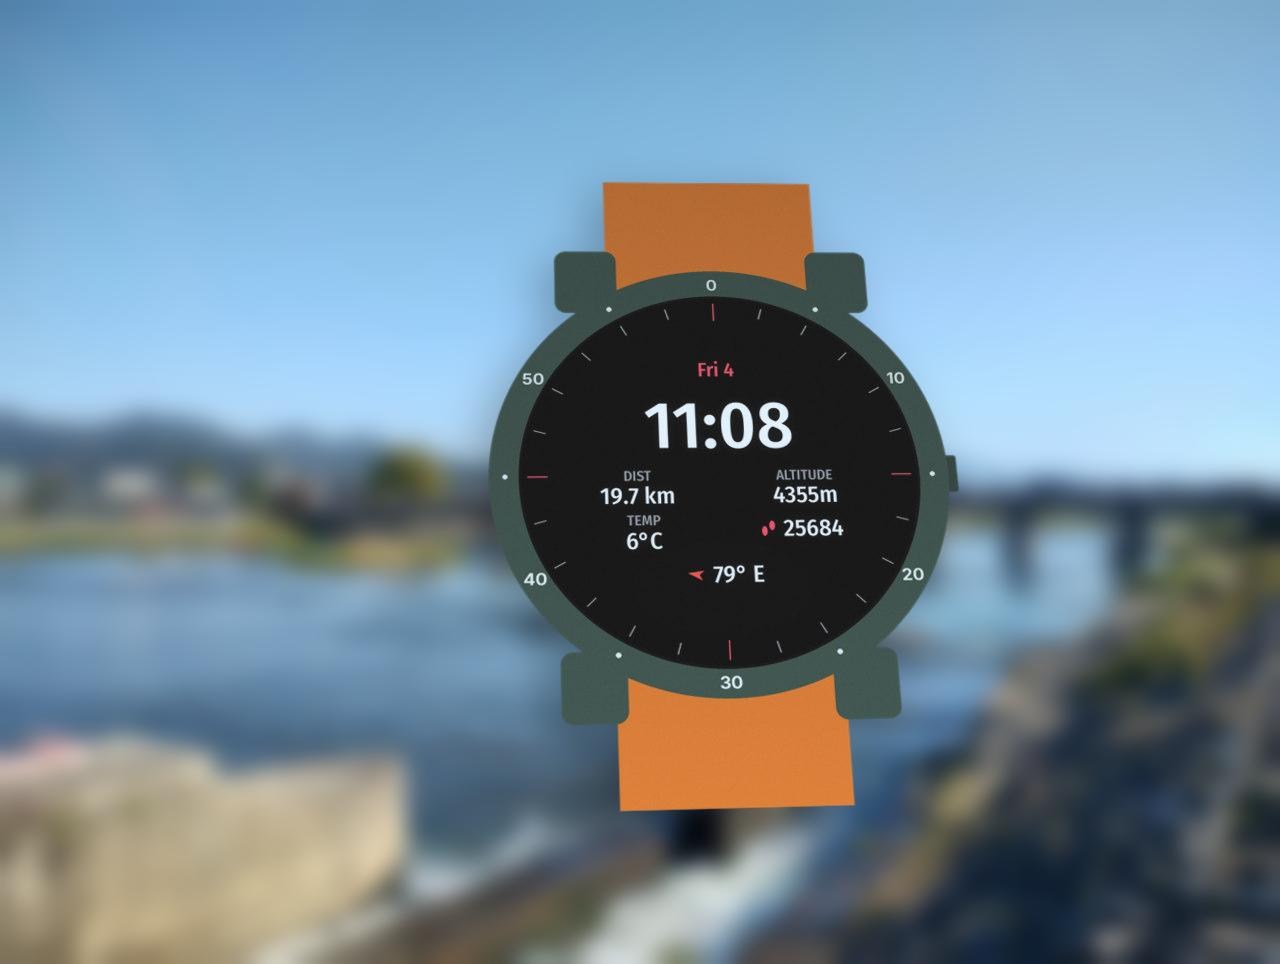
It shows {"hour": 11, "minute": 8}
